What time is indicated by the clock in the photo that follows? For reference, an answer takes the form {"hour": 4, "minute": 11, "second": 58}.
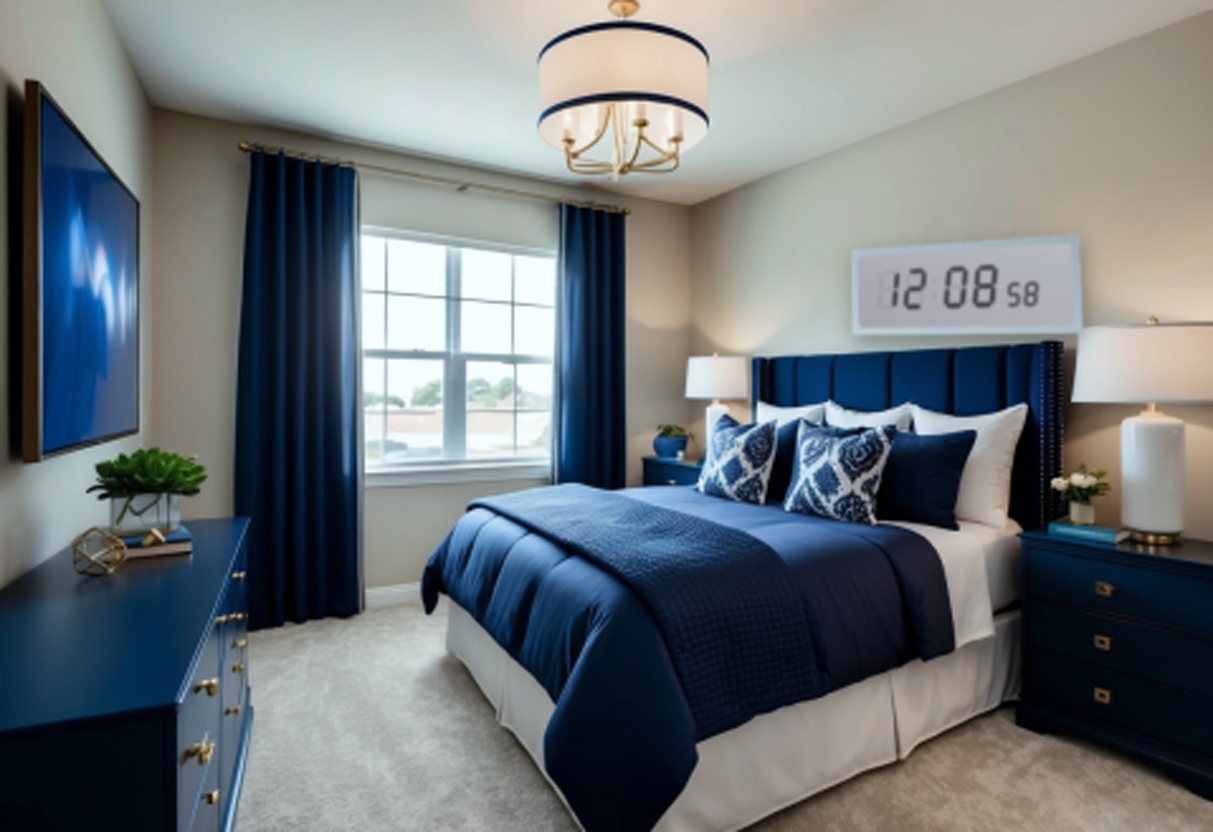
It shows {"hour": 12, "minute": 8, "second": 58}
